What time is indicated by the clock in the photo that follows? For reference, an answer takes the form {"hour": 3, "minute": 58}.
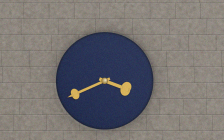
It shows {"hour": 3, "minute": 41}
